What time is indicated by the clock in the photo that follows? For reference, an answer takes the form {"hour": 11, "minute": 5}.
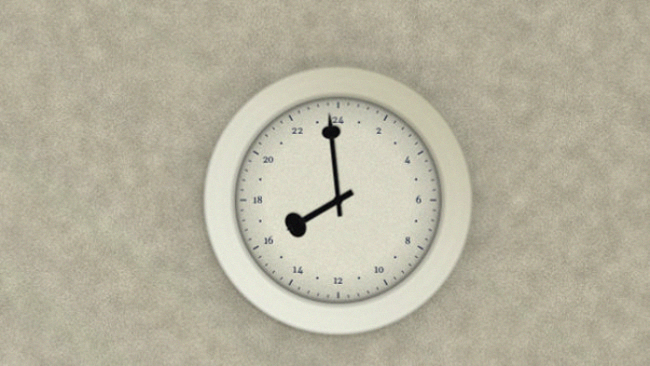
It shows {"hour": 15, "minute": 59}
